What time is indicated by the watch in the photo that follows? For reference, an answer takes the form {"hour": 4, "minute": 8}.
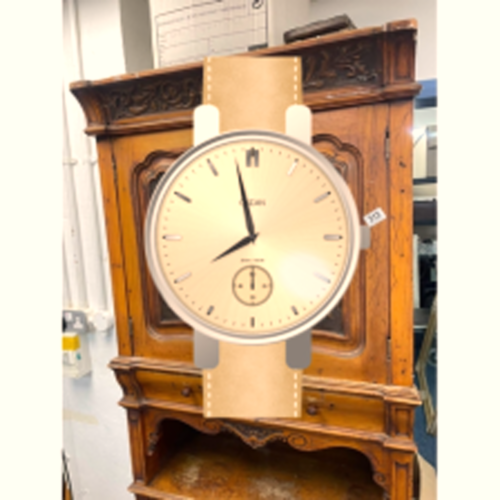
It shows {"hour": 7, "minute": 58}
